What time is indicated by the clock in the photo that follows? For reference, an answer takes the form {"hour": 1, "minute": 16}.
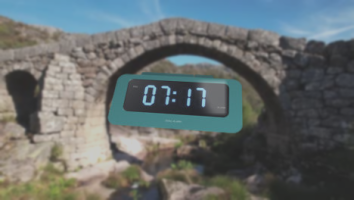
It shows {"hour": 7, "minute": 17}
